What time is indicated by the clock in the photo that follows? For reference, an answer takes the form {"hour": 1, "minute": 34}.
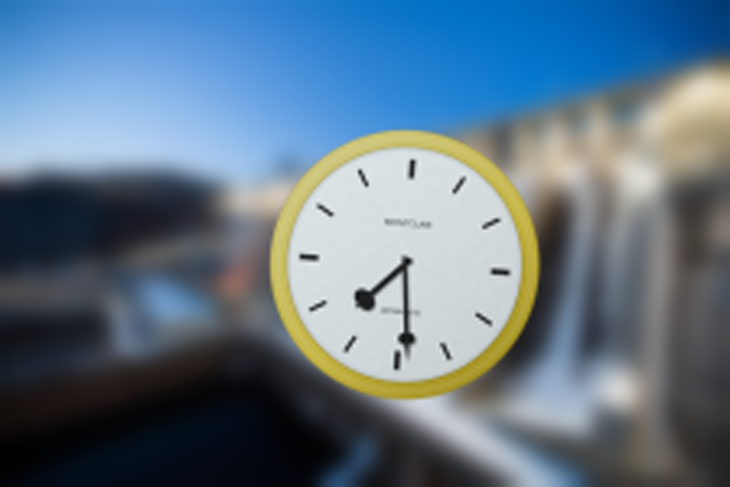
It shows {"hour": 7, "minute": 29}
